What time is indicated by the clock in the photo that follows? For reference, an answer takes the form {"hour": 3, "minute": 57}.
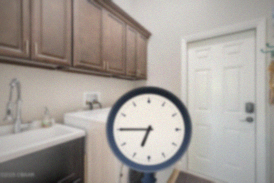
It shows {"hour": 6, "minute": 45}
